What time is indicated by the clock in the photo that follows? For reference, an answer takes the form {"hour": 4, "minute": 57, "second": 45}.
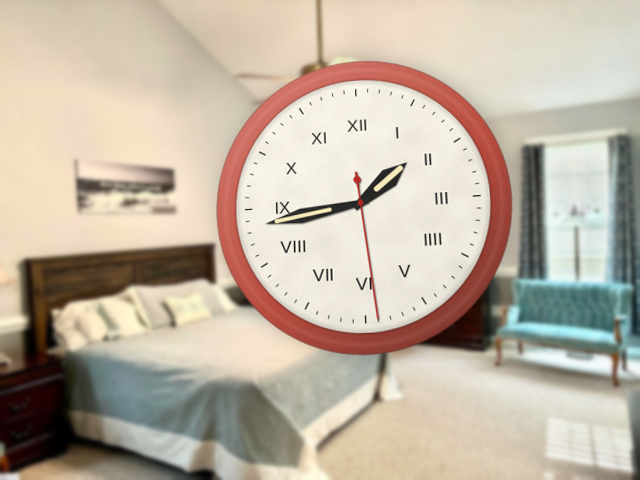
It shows {"hour": 1, "minute": 43, "second": 29}
